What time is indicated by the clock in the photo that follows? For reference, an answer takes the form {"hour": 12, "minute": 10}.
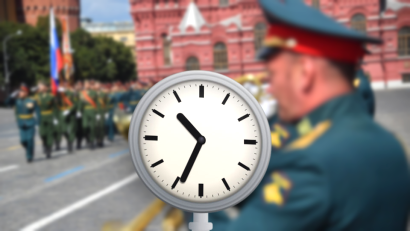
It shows {"hour": 10, "minute": 34}
